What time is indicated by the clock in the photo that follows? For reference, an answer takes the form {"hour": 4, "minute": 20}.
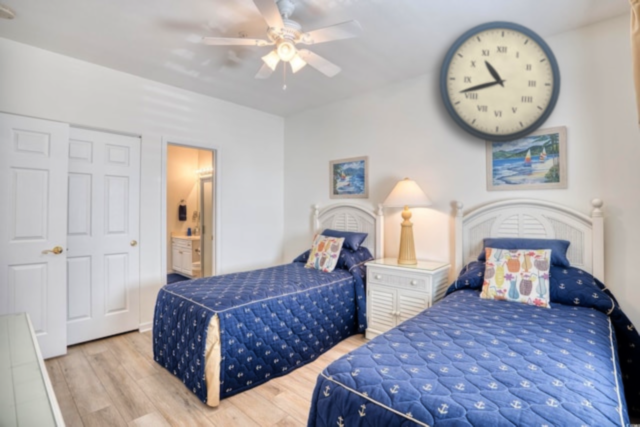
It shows {"hour": 10, "minute": 42}
